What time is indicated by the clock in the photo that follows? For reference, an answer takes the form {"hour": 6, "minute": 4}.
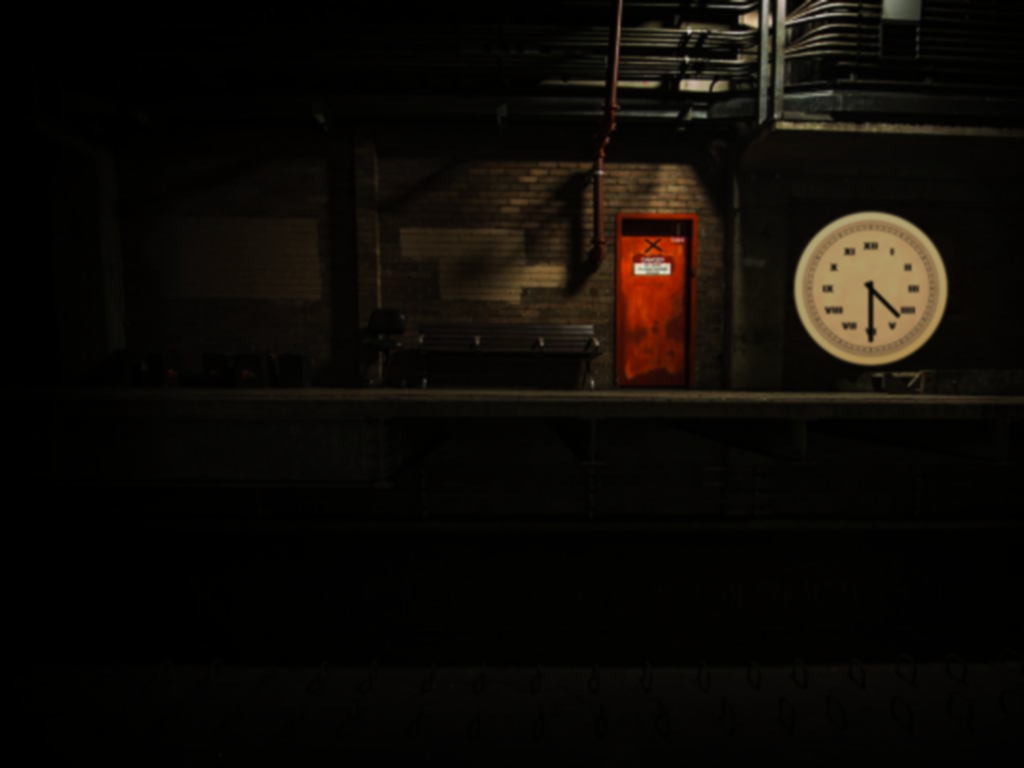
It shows {"hour": 4, "minute": 30}
